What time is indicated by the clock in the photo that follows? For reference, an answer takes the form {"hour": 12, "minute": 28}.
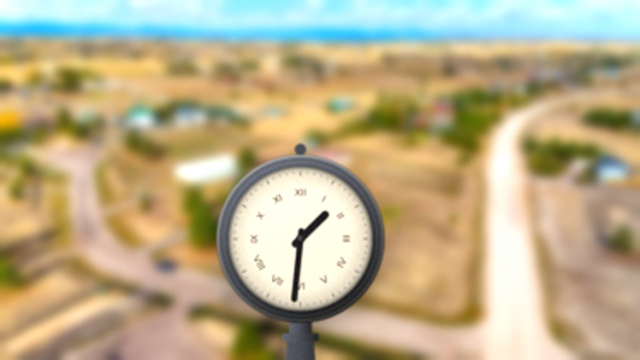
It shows {"hour": 1, "minute": 31}
